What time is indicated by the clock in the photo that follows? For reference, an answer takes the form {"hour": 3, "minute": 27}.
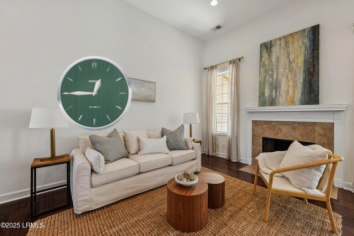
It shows {"hour": 12, "minute": 45}
